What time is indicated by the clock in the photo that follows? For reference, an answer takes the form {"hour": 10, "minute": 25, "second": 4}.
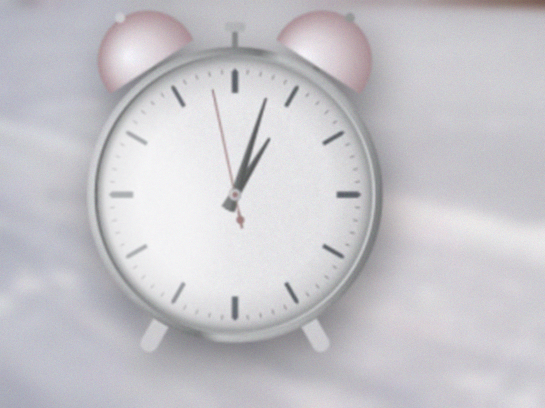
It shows {"hour": 1, "minute": 2, "second": 58}
